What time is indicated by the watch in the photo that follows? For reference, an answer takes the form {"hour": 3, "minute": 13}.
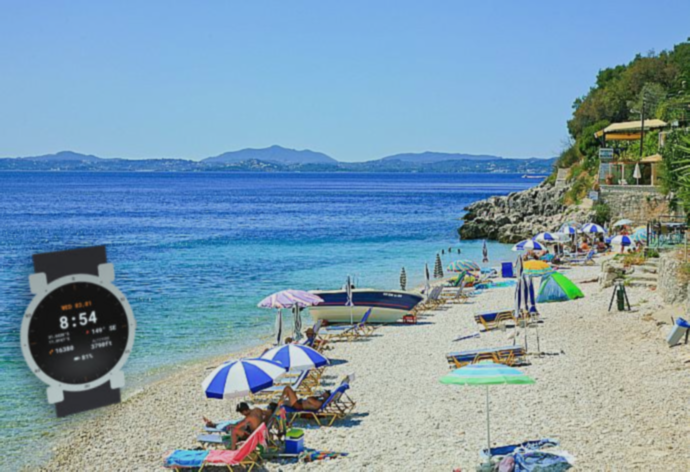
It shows {"hour": 8, "minute": 54}
